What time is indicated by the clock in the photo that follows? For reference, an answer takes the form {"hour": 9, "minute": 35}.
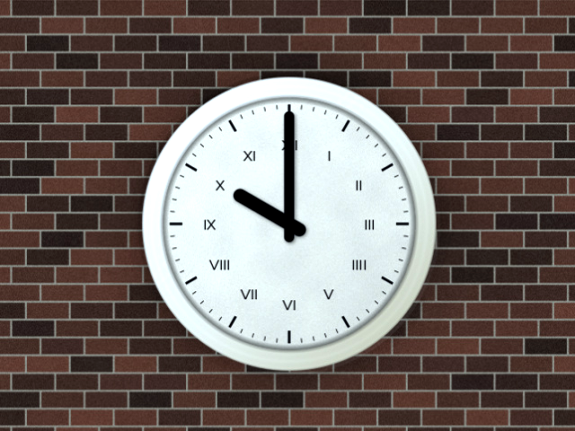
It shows {"hour": 10, "minute": 0}
